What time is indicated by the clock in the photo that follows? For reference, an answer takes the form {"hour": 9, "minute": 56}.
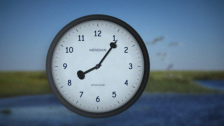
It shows {"hour": 8, "minute": 6}
